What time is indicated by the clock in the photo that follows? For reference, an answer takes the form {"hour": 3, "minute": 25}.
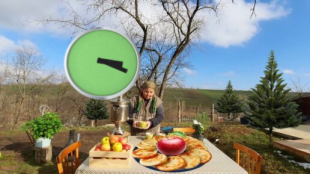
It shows {"hour": 3, "minute": 19}
